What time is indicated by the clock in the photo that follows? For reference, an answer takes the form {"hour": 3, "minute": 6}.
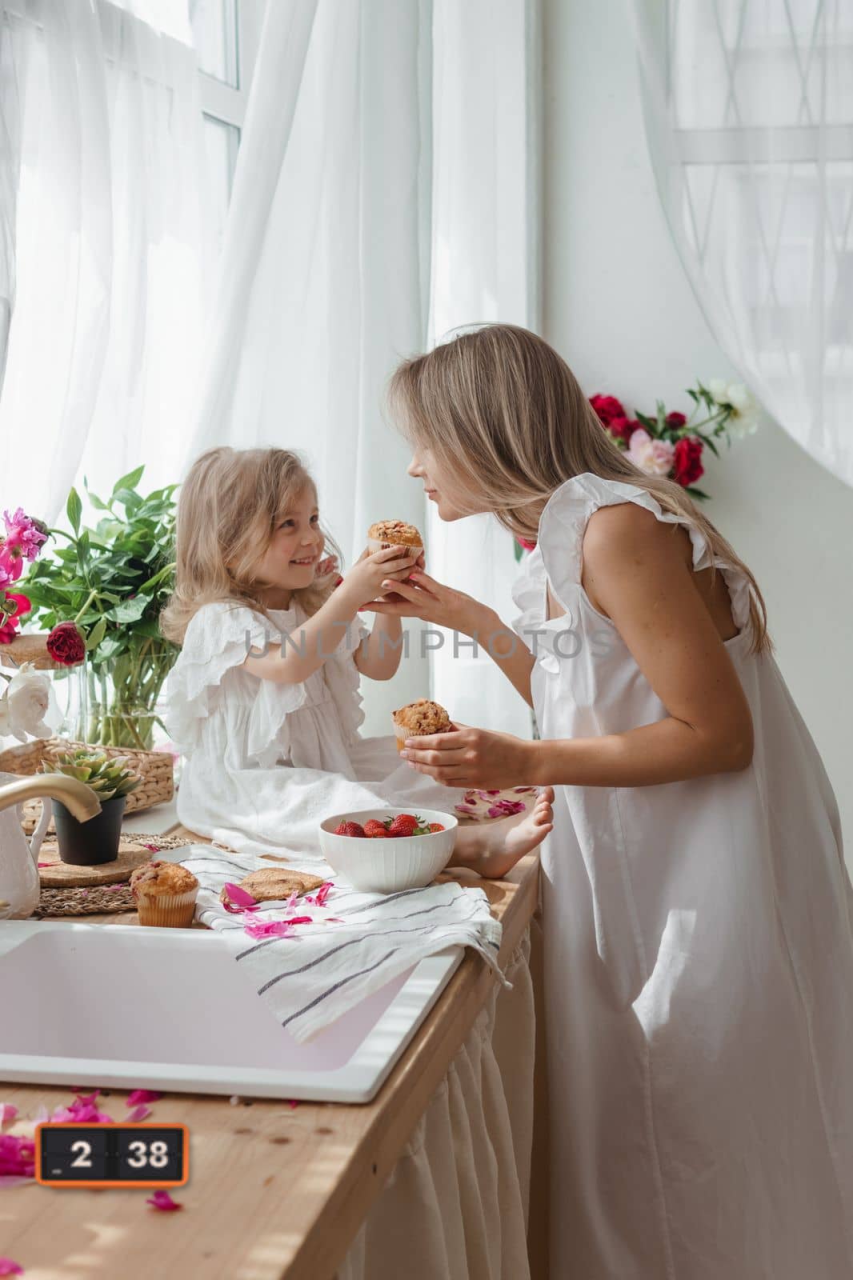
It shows {"hour": 2, "minute": 38}
